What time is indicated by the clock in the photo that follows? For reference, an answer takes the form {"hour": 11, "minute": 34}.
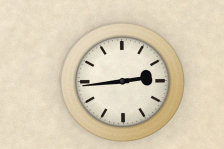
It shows {"hour": 2, "minute": 44}
